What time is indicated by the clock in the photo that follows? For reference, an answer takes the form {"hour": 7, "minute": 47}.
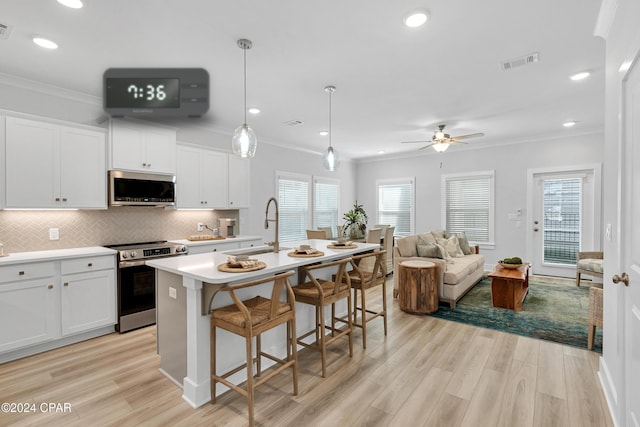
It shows {"hour": 7, "minute": 36}
